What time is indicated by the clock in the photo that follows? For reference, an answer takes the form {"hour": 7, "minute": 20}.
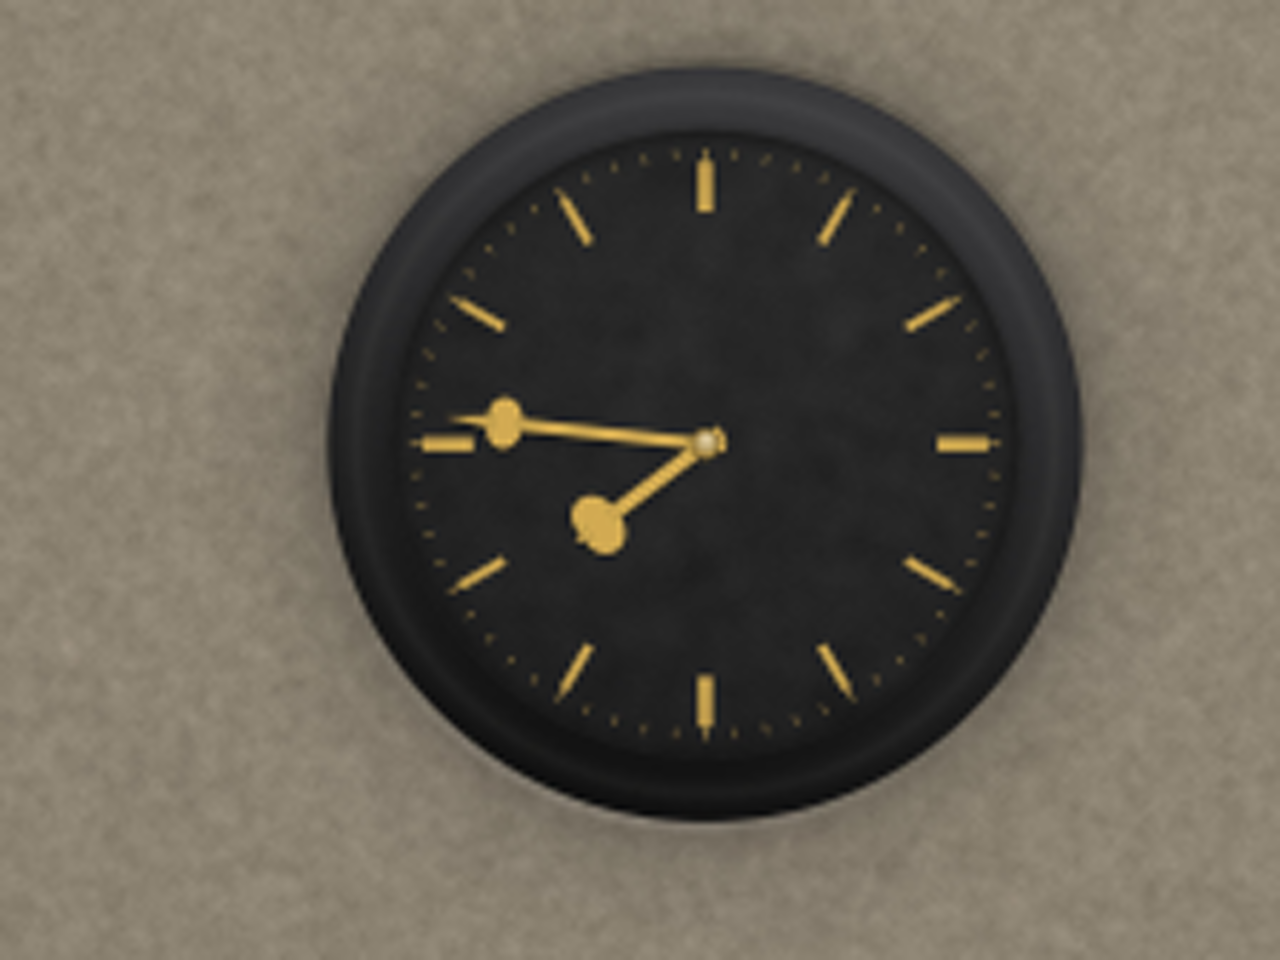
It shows {"hour": 7, "minute": 46}
